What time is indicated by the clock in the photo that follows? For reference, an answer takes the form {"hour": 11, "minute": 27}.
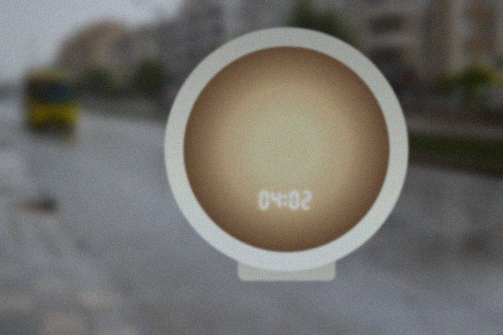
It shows {"hour": 4, "minute": 2}
